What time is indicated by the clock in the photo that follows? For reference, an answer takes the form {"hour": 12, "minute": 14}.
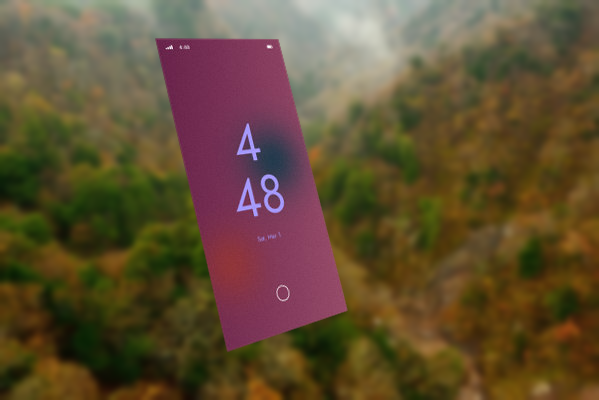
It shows {"hour": 4, "minute": 48}
